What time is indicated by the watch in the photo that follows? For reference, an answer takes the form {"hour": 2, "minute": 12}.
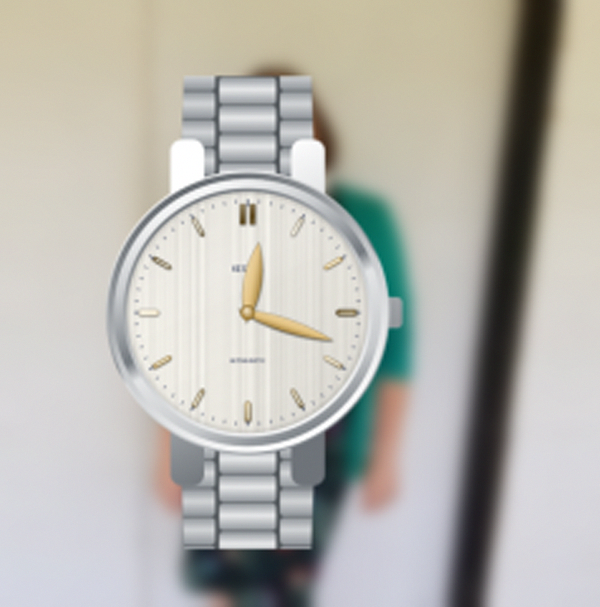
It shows {"hour": 12, "minute": 18}
